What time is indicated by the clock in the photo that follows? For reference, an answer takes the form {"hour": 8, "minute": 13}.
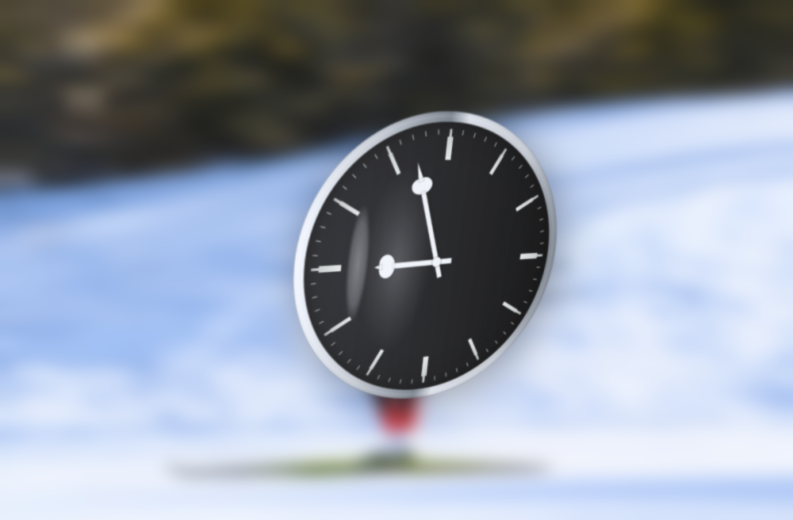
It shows {"hour": 8, "minute": 57}
